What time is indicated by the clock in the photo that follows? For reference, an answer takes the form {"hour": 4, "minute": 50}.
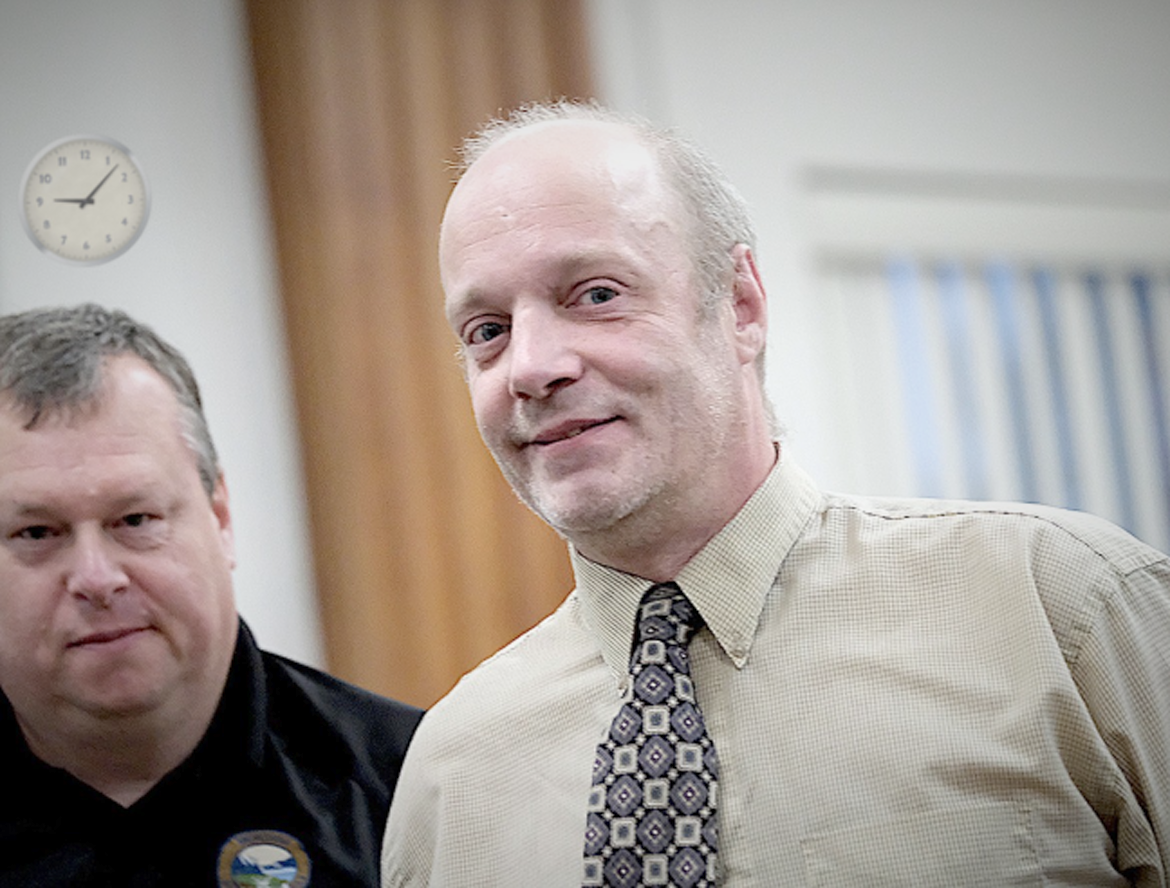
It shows {"hour": 9, "minute": 7}
